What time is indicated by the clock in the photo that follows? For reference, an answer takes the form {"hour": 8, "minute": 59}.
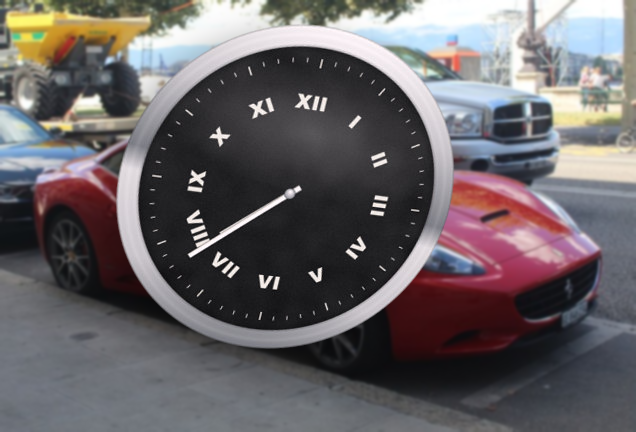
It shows {"hour": 7, "minute": 38}
